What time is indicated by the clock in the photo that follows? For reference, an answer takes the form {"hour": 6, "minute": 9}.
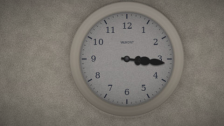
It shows {"hour": 3, "minute": 16}
